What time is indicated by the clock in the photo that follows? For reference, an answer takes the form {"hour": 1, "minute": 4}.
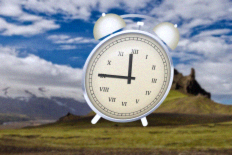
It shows {"hour": 11, "minute": 45}
